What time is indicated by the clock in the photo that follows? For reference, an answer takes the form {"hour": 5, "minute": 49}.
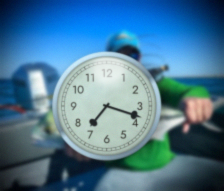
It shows {"hour": 7, "minute": 18}
